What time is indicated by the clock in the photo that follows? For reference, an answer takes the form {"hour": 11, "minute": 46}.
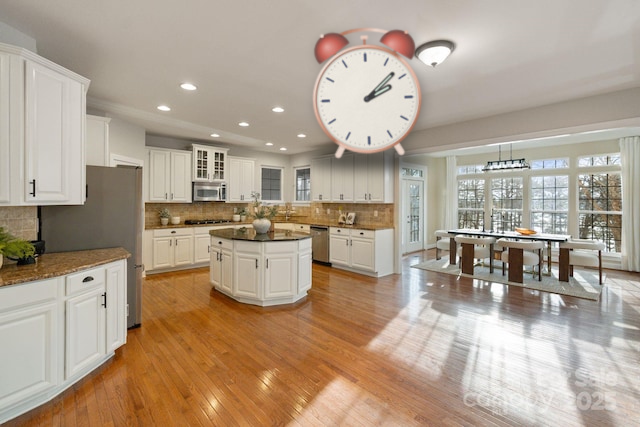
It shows {"hour": 2, "minute": 8}
